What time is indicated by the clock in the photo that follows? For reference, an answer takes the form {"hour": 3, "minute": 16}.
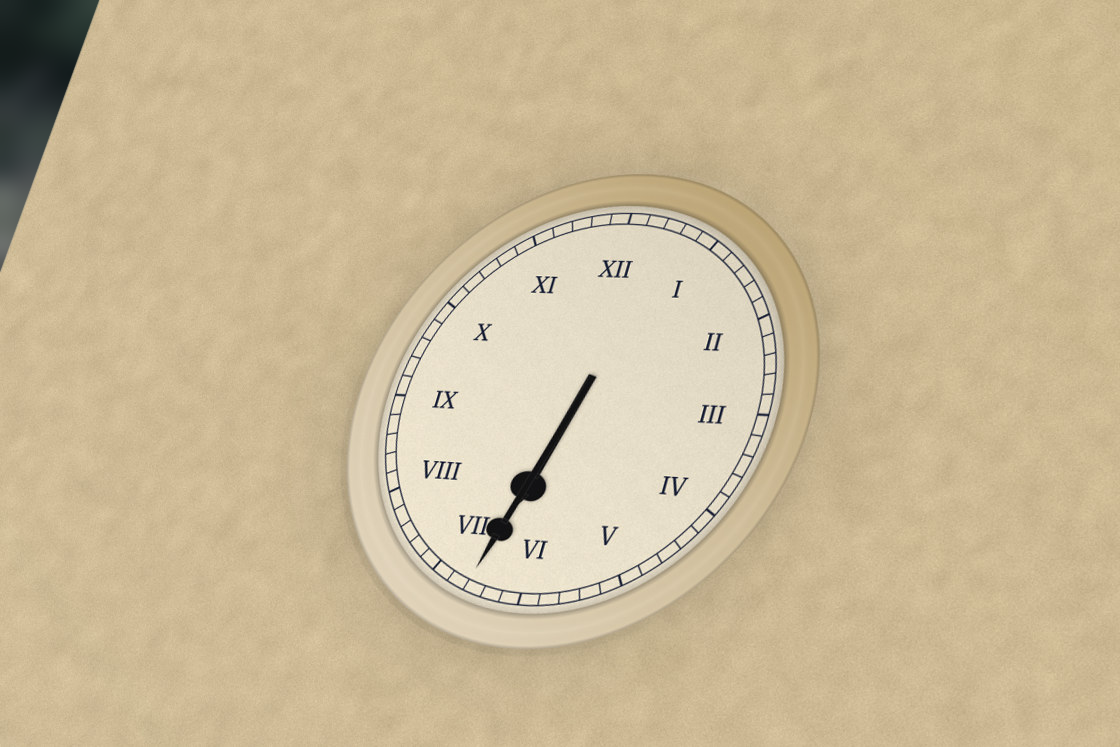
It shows {"hour": 6, "minute": 33}
